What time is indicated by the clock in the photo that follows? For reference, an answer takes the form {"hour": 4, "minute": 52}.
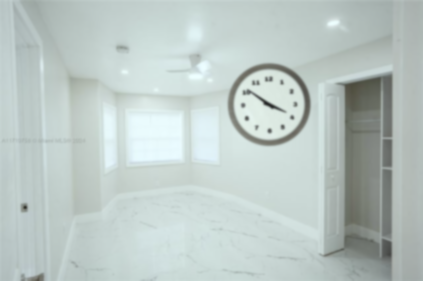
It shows {"hour": 3, "minute": 51}
